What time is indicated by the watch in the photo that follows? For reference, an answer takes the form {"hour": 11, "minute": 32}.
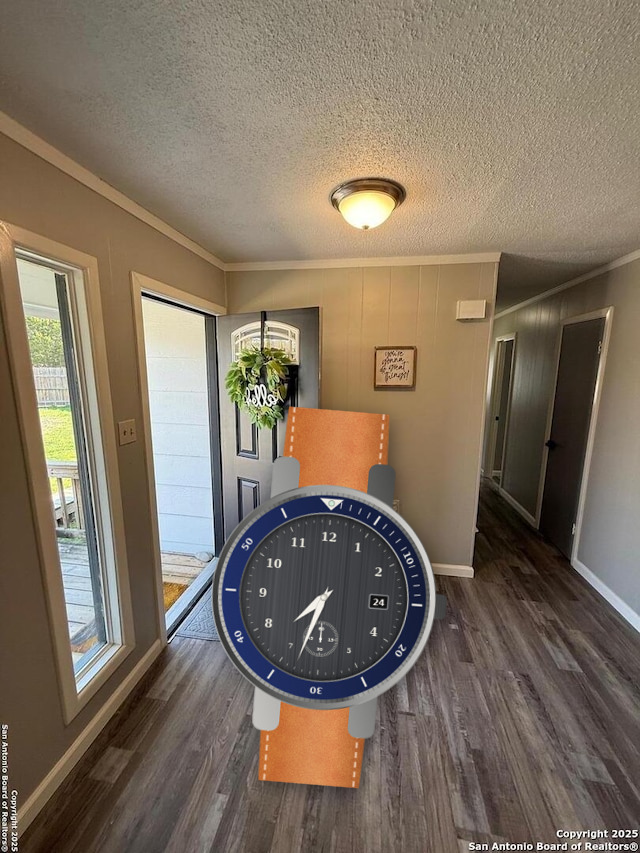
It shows {"hour": 7, "minute": 33}
